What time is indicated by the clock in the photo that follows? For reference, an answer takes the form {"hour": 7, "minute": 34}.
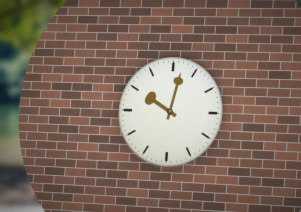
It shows {"hour": 10, "minute": 2}
